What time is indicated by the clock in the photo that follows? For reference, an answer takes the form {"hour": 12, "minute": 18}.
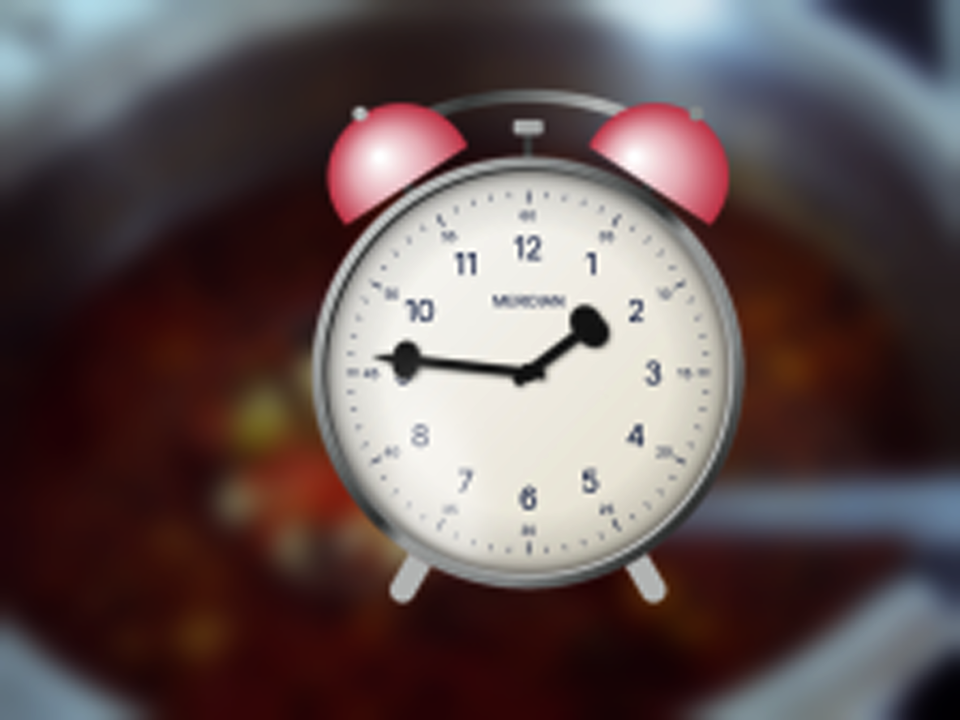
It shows {"hour": 1, "minute": 46}
